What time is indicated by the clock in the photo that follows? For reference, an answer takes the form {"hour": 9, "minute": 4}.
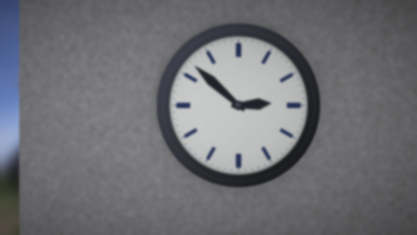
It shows {"hour": 2, "minute": 52}
